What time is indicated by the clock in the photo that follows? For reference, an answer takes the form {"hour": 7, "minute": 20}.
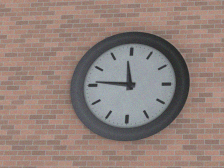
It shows {"hour": 11, "minute": 46}
